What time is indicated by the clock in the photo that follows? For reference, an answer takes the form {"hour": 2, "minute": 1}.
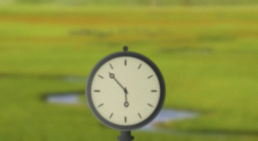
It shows {"hour": 5, "minute": 53}
